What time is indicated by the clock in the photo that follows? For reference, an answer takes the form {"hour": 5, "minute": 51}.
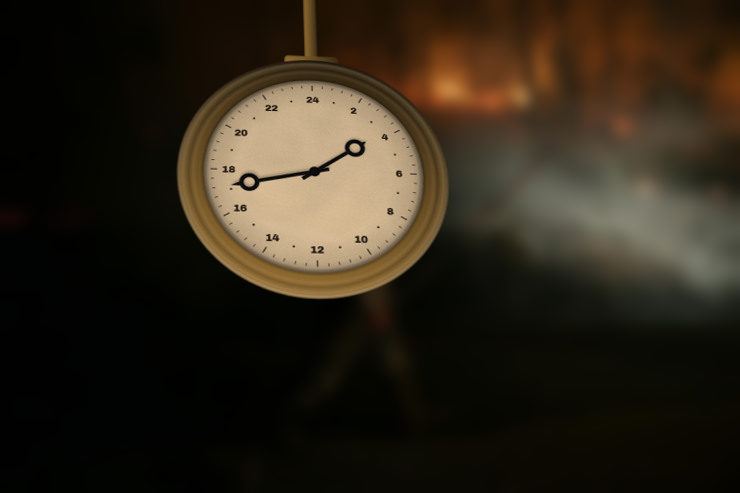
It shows {"hour": 3, "minute": 43}
